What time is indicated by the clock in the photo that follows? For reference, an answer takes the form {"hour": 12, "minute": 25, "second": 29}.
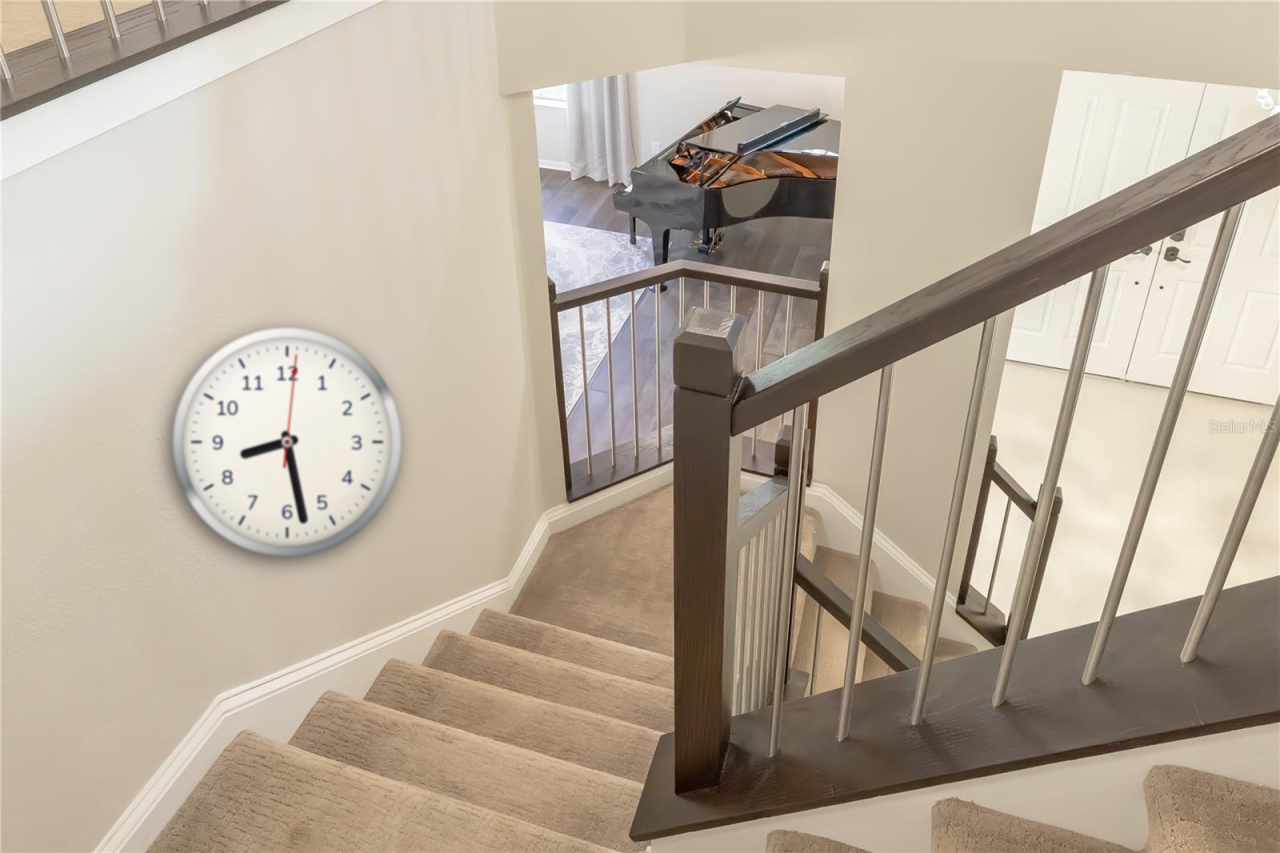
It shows {"hour": 8, "minute": 28, "second": 1}
